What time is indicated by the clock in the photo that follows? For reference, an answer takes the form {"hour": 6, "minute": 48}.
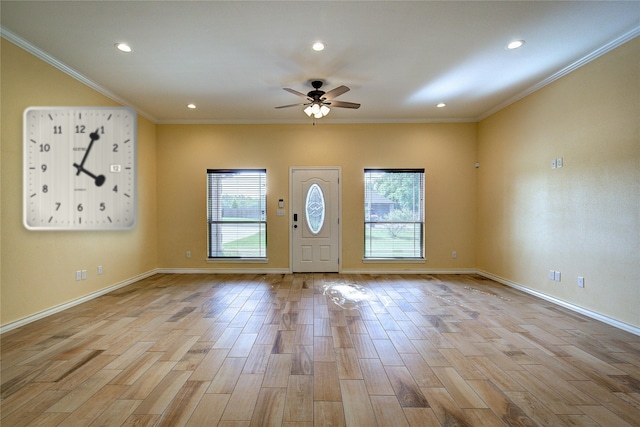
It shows {"hour": 4, "minute": 4}
